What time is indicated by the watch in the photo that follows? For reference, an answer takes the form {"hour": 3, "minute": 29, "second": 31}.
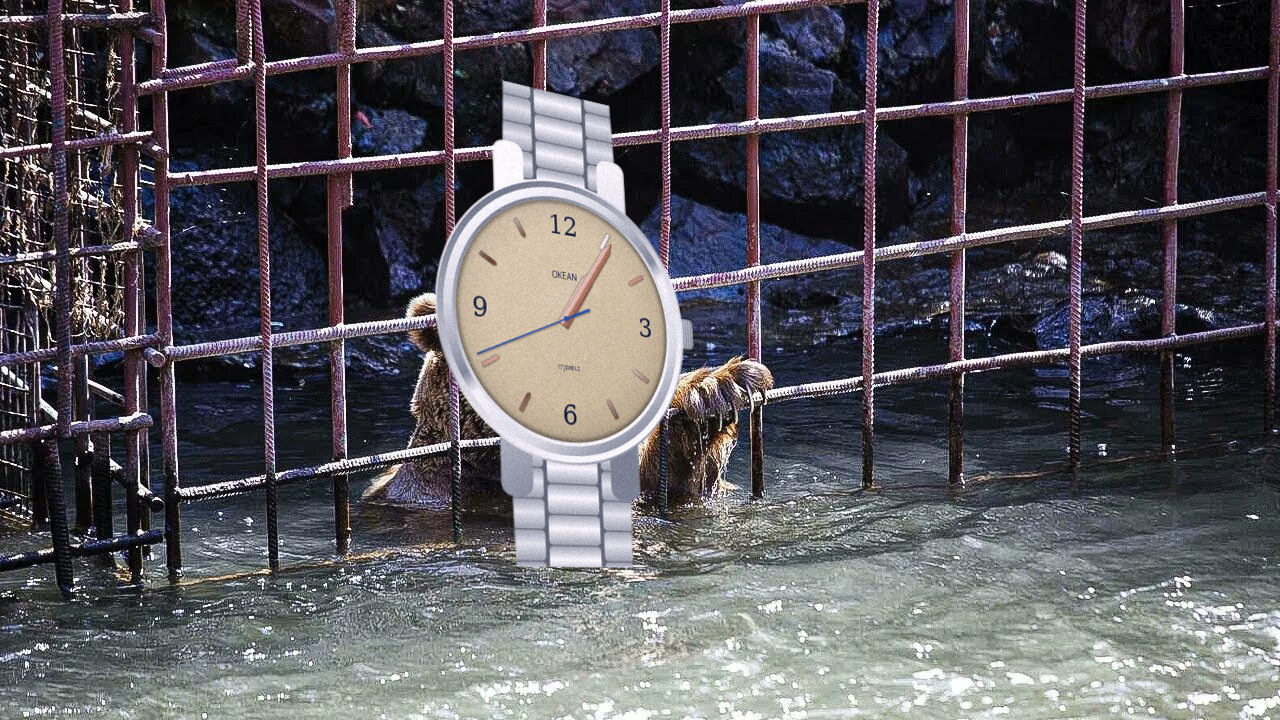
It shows {"hour": 1, "minute": 5, "second": 41}
